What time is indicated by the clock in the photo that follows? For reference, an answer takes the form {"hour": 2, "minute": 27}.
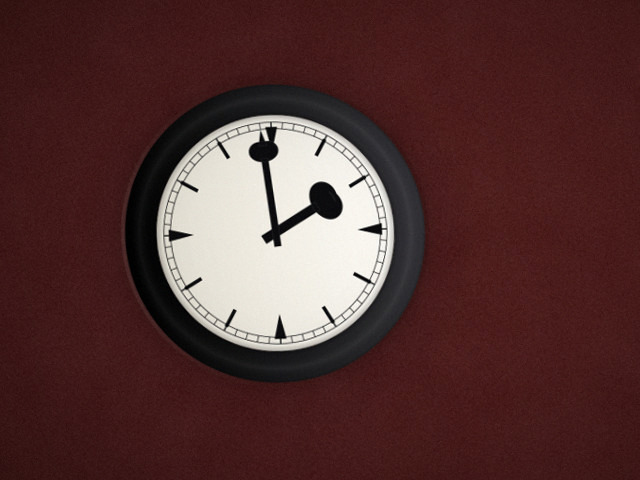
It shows {"hour": 1, "minute": 59}
